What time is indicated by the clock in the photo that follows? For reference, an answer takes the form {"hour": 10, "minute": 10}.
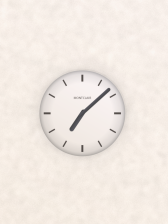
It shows {"hour": 7, "minute": 8}
